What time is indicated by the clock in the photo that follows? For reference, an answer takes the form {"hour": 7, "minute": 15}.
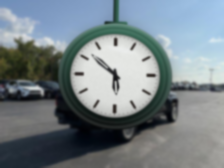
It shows {"hour": 5, "minute": 52}
